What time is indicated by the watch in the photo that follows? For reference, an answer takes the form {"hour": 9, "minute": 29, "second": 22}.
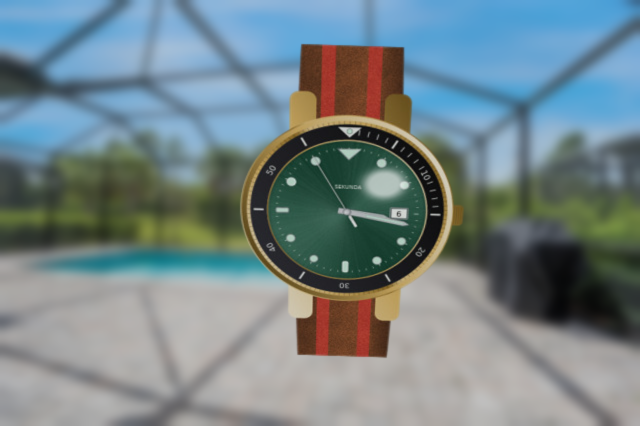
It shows {"hour": 3, "minute": 16, "second": 55}
